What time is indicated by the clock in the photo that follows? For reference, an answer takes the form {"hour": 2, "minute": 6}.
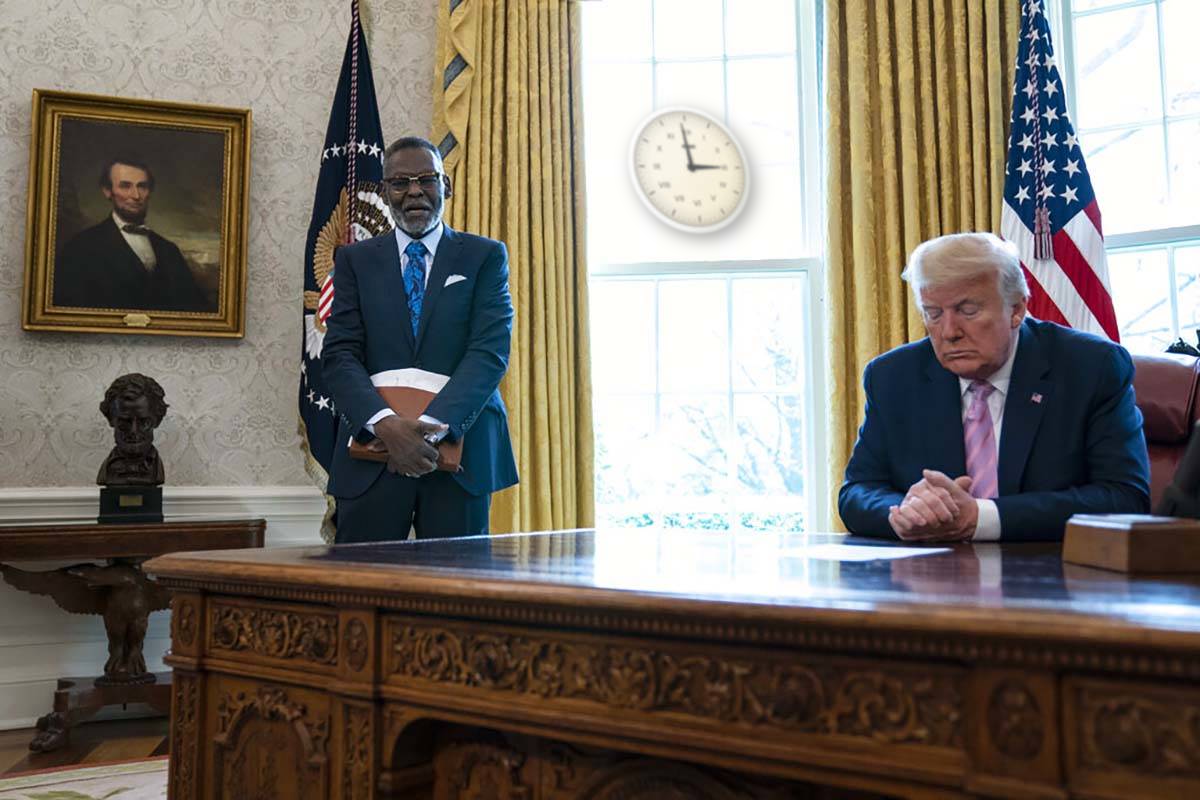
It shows {"hour": 2, "minute": 59}
